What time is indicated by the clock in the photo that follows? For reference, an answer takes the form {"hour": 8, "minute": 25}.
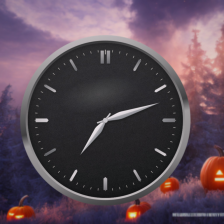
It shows {"hour": 7, "minute": 12}
